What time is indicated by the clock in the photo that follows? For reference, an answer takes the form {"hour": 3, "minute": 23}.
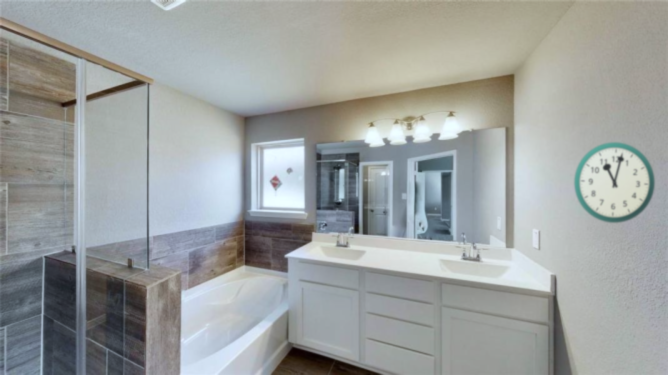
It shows {"hour": 11, "minute": 2}
